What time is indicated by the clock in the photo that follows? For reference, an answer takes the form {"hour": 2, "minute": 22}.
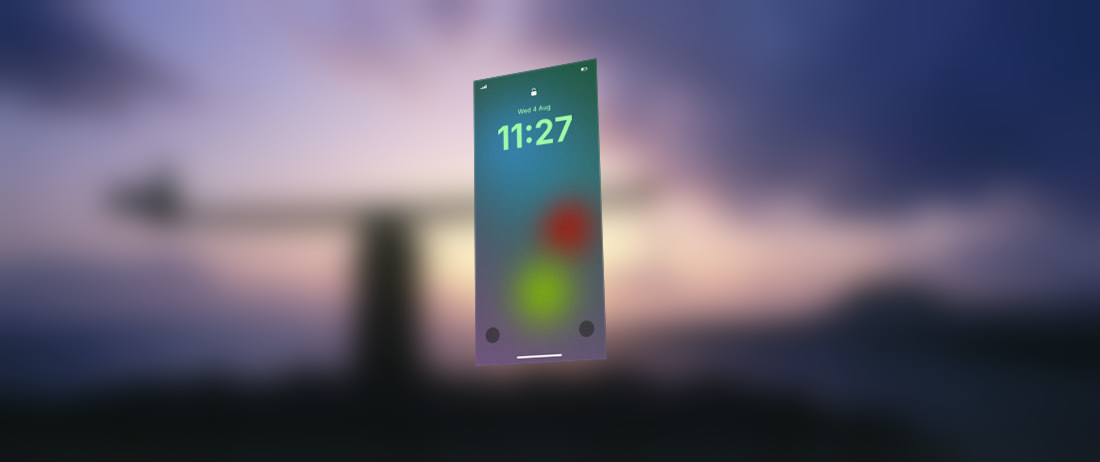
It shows {"hour": 11, "minute": 27}
